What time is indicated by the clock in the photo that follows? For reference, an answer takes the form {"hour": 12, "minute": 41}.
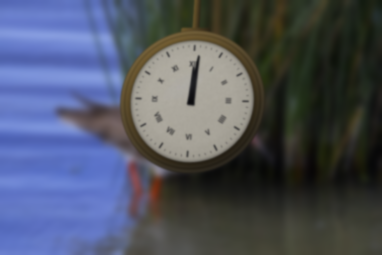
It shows {"hour": 12, "minute": 1}
